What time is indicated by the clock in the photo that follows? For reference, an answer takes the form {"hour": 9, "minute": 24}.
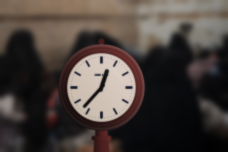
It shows {"hour": 12, "minute": 37}
